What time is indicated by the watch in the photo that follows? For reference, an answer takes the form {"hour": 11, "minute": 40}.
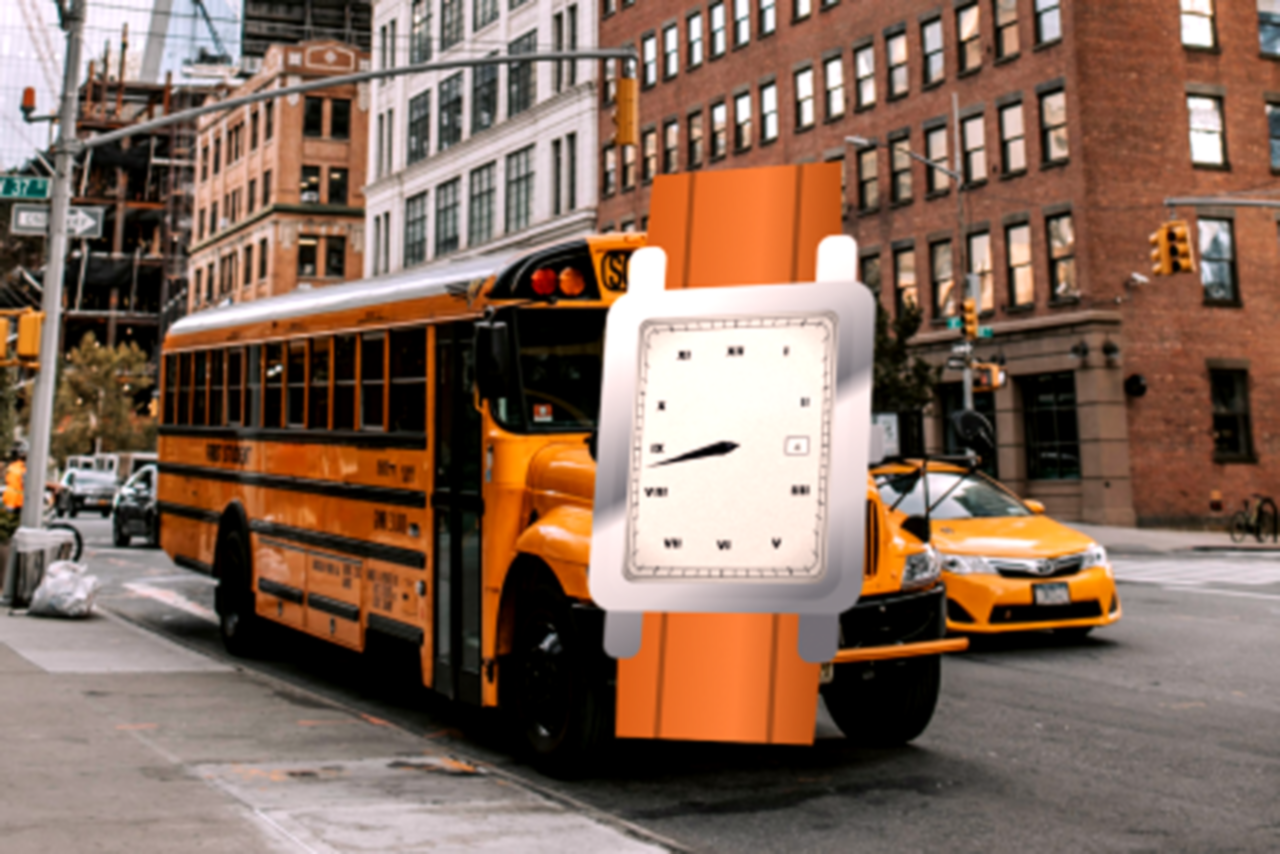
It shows {"hour": 8, "minute": 43}
